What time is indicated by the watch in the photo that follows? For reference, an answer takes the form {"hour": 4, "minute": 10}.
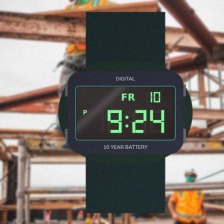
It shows {"hour": 9, "minute": 24}
